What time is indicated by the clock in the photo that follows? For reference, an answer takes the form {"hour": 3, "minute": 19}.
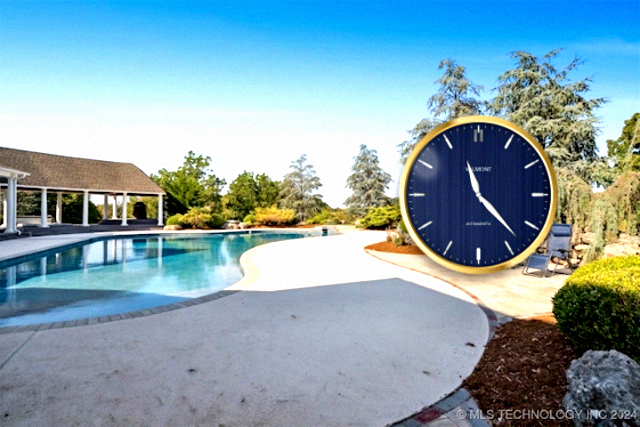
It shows {"hour": 11, "minute": 23}
